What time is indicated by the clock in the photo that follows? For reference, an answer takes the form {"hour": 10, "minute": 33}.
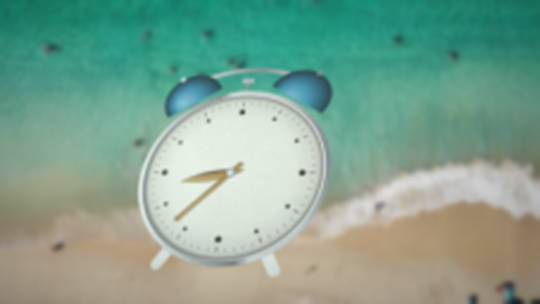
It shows {"hour": 8, "minute": 37}
